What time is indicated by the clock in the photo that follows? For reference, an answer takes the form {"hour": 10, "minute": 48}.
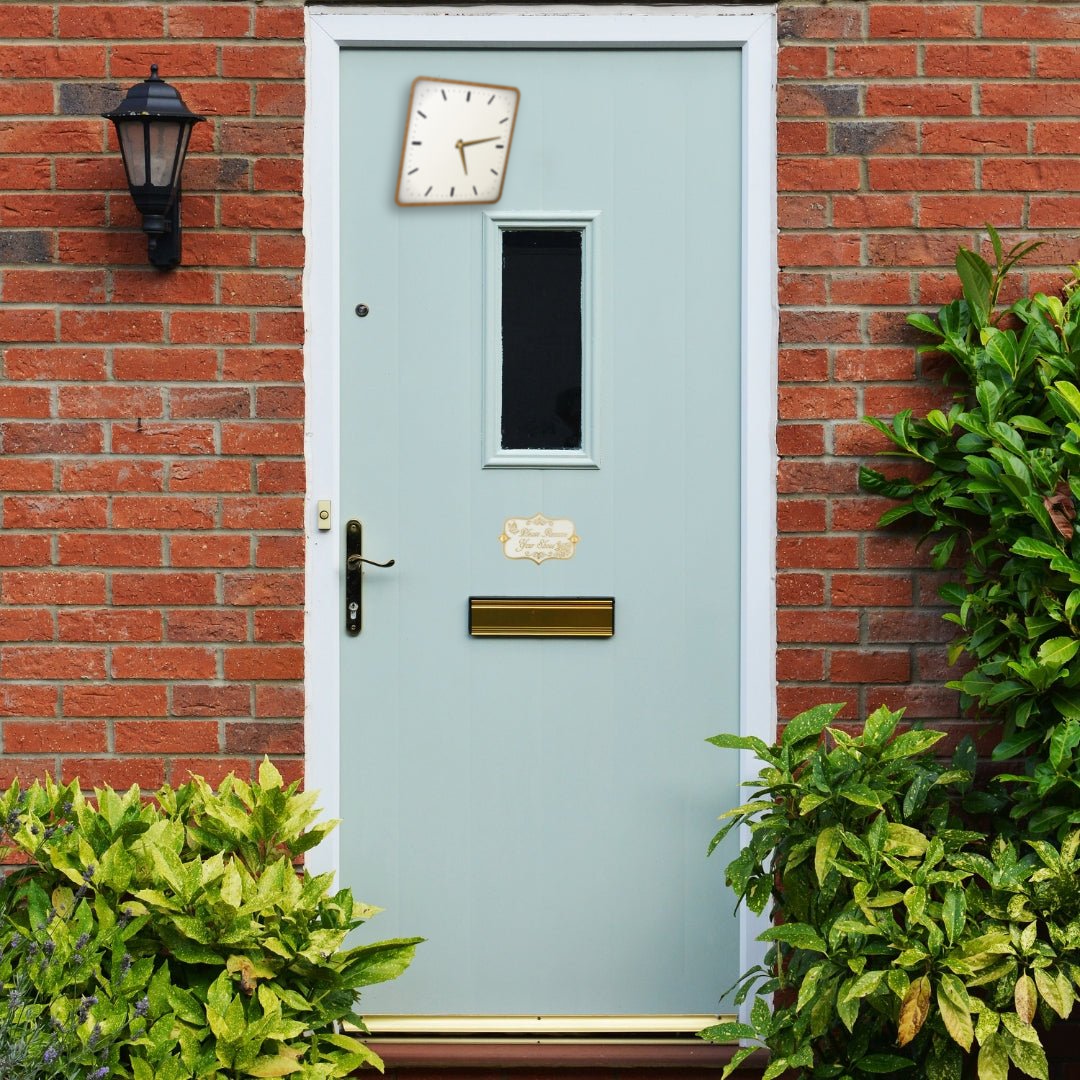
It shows {"hour": 5, "minute": 13}
